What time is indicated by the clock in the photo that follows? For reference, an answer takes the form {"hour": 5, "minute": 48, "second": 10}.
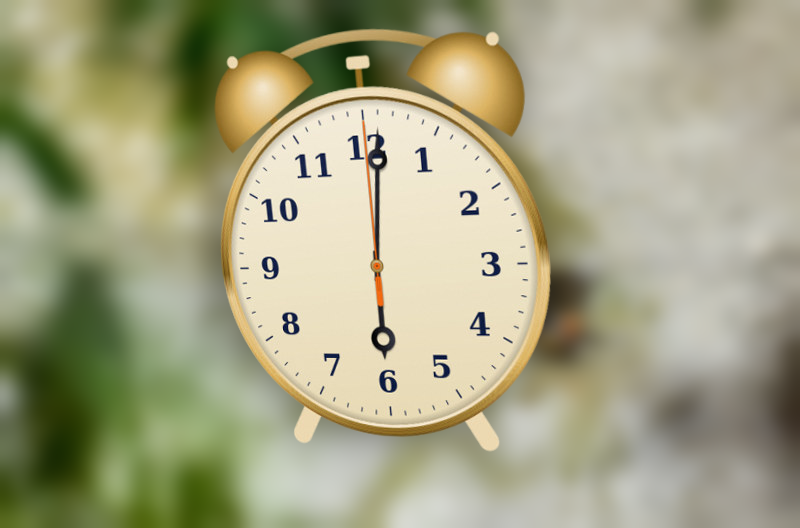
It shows {"hour": 6, "minute": 1, "second": 0}
